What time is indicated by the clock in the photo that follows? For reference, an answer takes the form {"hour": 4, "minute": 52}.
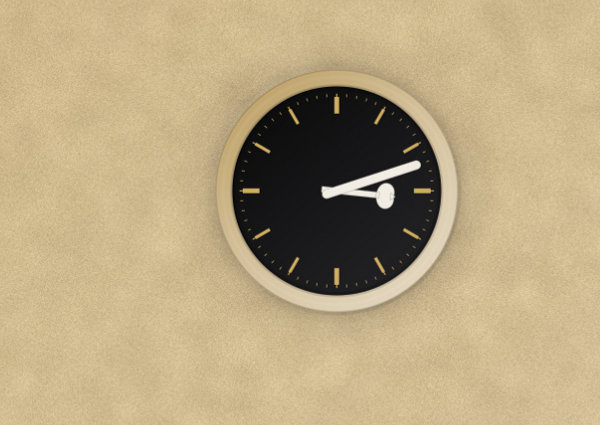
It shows {"hour": 3, "minute": 12}
